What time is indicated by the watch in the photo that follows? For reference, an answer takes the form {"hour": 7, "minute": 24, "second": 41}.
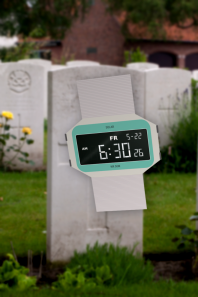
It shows {"hour": 6, "minute": 30, "second": 26}
